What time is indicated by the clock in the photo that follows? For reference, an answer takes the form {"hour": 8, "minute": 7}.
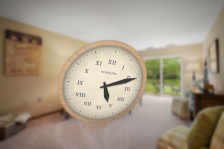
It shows {"hour": 5, "minute": 11}
